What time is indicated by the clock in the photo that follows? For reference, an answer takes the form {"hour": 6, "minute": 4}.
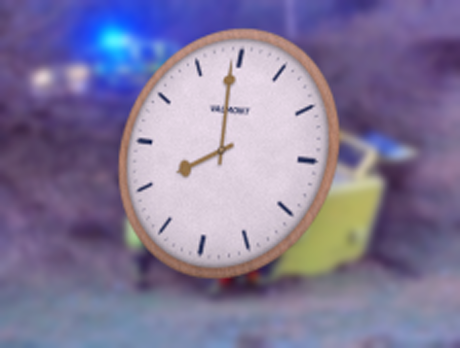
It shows {"hour": 7, "minute": 59}
